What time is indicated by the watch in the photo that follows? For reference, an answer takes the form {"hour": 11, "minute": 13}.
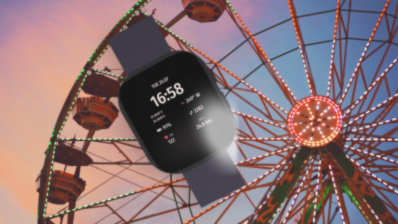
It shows {"hour": 16, "minute": 58}
